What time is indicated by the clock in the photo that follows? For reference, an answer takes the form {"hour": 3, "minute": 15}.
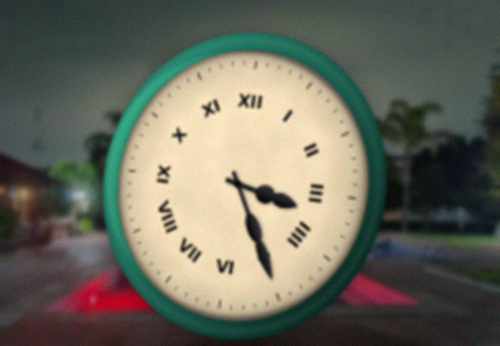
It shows {"hour": 3, "minute": 25}
